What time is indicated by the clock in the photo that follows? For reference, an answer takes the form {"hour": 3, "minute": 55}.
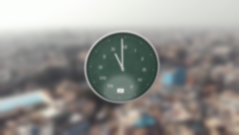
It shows {"hour": 10, "minute": 59}
